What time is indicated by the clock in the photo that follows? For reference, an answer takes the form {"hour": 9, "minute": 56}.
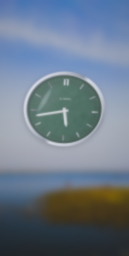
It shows {"hour": 5, "minute": 43}
